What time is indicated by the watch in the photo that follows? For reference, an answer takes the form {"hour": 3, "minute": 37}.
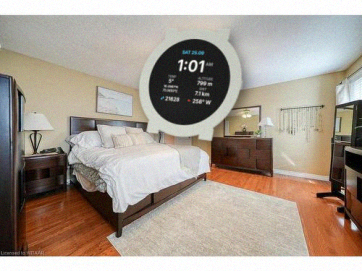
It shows {"hour": 1, "minute": 1}
